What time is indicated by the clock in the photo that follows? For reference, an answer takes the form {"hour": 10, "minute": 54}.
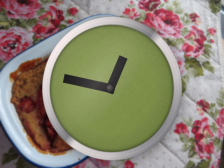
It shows {"hour": 12, "minute": 47}
